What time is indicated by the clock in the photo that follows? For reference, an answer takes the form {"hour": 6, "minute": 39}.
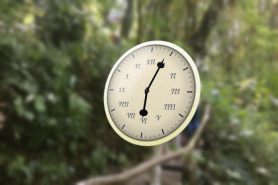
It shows {"hour": 6, "minute": 4}
